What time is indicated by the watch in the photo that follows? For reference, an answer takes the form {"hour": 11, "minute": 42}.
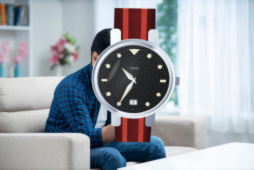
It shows {"hour": 10, "minute": 35}
